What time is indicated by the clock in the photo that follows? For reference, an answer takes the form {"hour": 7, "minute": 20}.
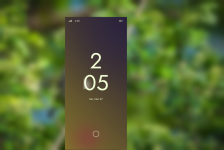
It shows {"hour": 2, "minute": 5}
